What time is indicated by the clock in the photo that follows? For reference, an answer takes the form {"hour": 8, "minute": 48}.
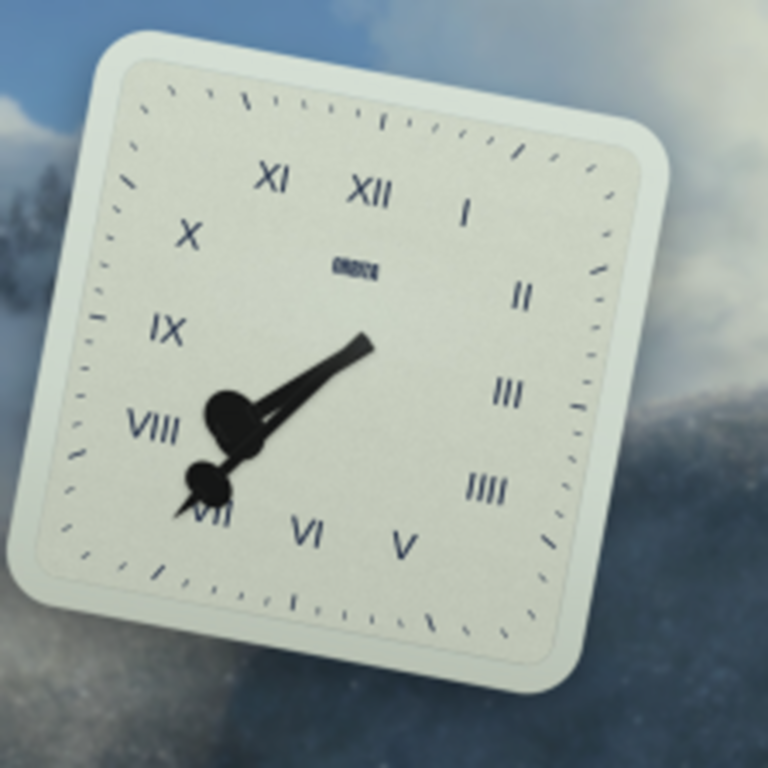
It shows {"hour": 7, "minute": 36}
